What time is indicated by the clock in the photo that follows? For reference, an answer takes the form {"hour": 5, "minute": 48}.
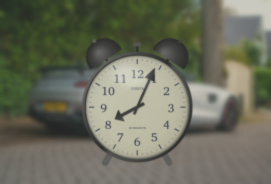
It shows {"hour": 8, "minute": 4}
